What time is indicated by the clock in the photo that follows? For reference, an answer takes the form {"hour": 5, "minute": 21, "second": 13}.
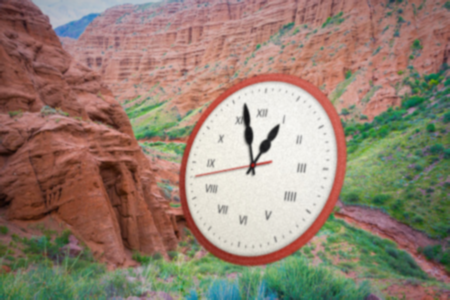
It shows {"hour": 12, "minute": 56, "second": 43}
